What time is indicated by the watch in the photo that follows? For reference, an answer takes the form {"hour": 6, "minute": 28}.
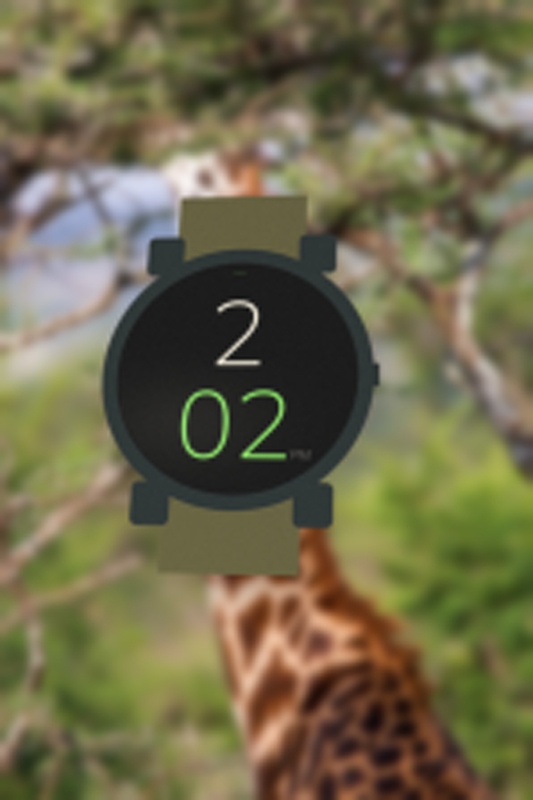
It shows {"hour": 2, "minute": 2}
